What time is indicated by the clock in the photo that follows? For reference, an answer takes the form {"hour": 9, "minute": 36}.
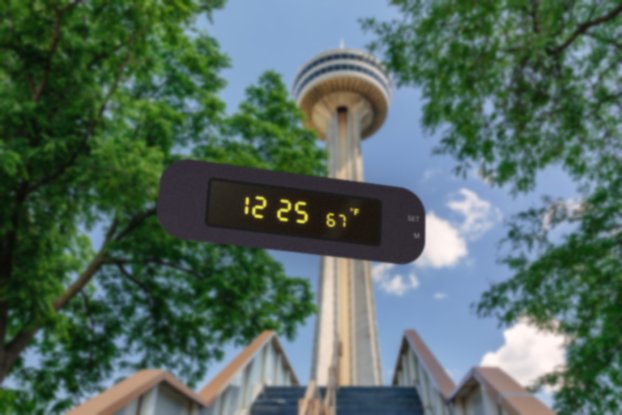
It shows {"hour": 12, "minute": 25}
